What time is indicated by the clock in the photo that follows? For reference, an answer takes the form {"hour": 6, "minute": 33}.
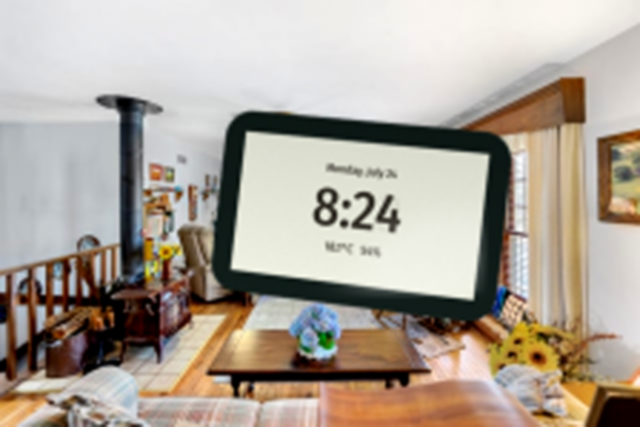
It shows {"hour": 8, "minute": 24}
